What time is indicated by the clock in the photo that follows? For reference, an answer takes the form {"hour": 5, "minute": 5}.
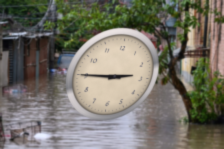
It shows {"hour": 2, "minute": 45}
